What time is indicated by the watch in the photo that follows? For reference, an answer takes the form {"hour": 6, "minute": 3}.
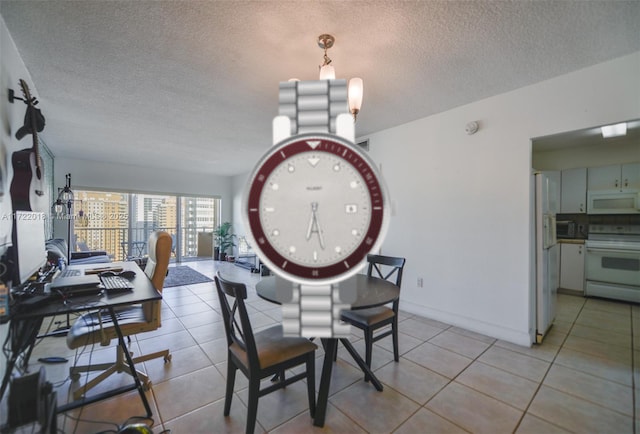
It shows {"hour": 6, "minute": 28}
